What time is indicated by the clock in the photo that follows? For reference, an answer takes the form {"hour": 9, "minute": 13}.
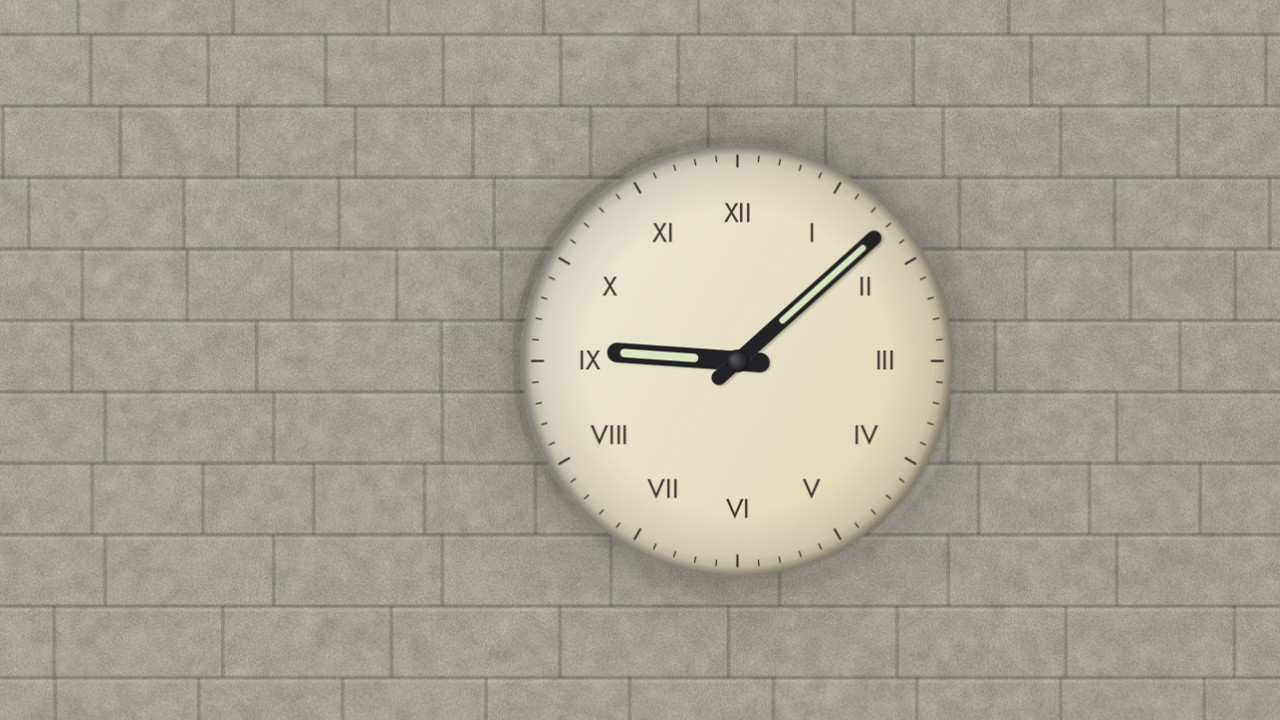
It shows {"hour": 9, "minute": 8}
